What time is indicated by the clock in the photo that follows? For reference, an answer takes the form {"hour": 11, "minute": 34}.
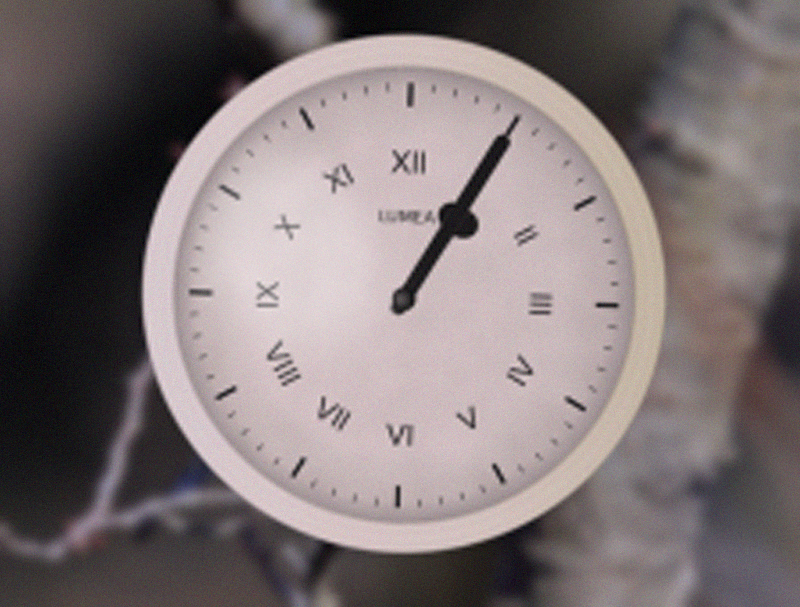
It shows {"hour": 1, "minute": 5}
